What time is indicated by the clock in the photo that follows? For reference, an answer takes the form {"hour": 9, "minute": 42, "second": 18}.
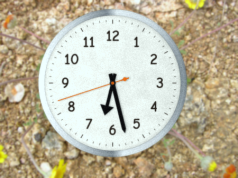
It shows {"hour": 6, "minute": 27, "second": 42}
